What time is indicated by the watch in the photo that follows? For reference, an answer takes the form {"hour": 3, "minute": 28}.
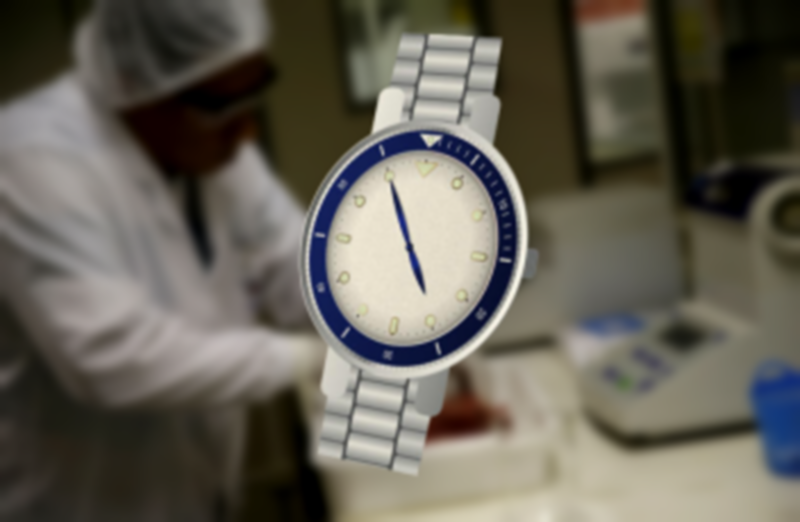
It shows {"hour": 4, "minute": 55}
